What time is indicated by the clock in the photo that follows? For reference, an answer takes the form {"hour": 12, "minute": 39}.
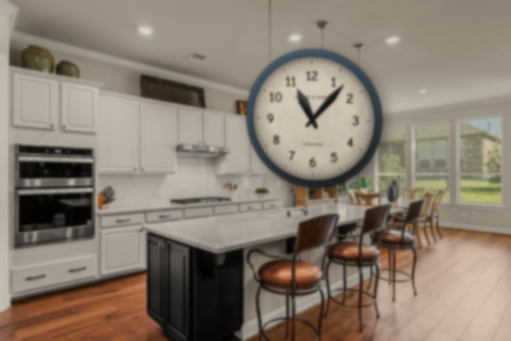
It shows {"hour": 11, "minute": 7}
